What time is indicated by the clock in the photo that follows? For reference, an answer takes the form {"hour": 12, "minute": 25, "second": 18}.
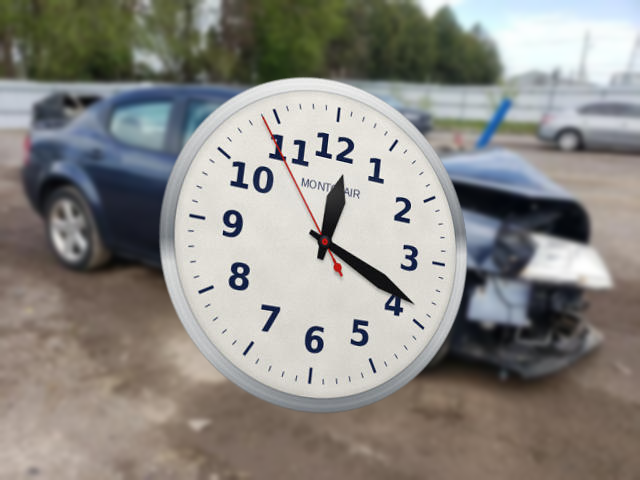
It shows {"hour": 12, "minute": 18, "second": 54}
